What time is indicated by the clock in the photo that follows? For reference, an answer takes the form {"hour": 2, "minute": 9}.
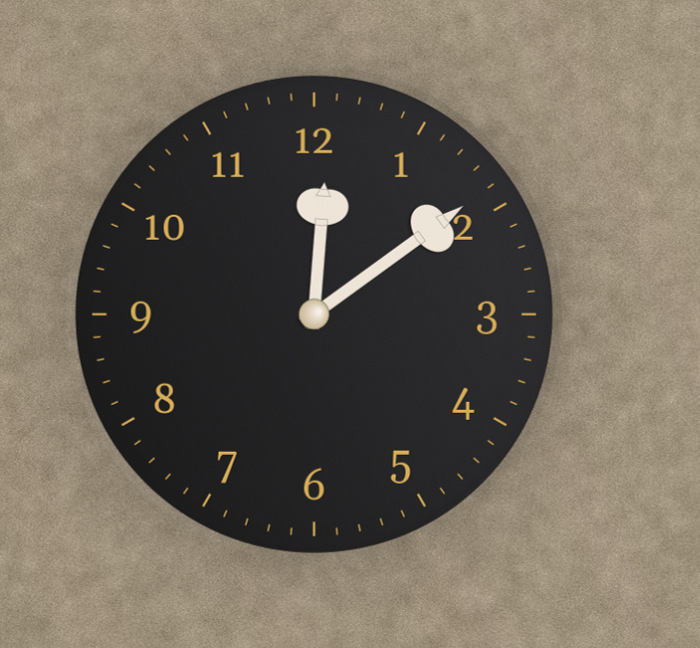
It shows {"hour": 12, "minute": 9}
